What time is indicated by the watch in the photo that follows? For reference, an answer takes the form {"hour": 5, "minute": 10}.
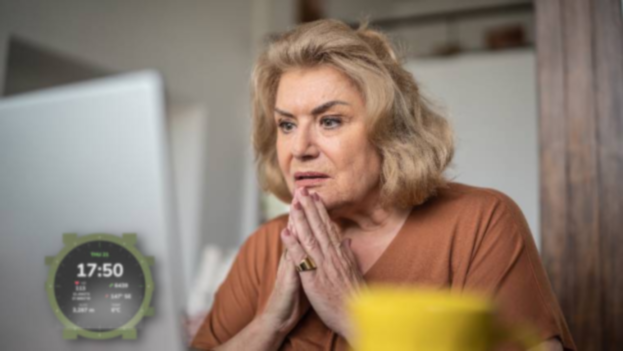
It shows {"hour": 17, "minute": 50}
